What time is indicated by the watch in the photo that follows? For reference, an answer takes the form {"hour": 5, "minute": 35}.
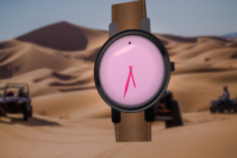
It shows {"hour": 5, "minute": 33}
